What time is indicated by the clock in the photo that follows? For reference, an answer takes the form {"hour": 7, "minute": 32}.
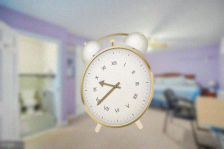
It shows {"hour": 9, "minute": 39}
